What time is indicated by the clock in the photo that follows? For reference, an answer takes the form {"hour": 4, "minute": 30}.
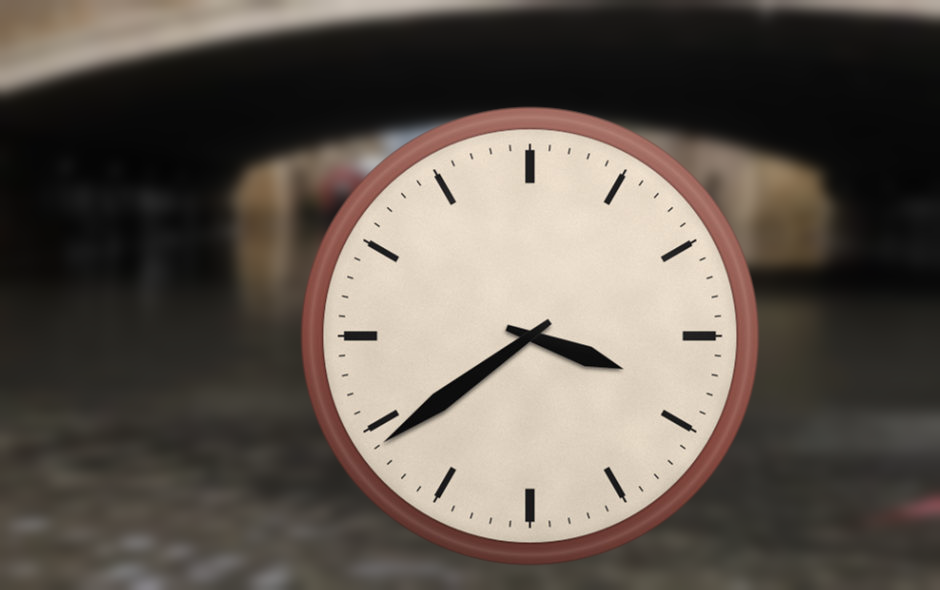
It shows {"hour": 3, "minute": 39}
